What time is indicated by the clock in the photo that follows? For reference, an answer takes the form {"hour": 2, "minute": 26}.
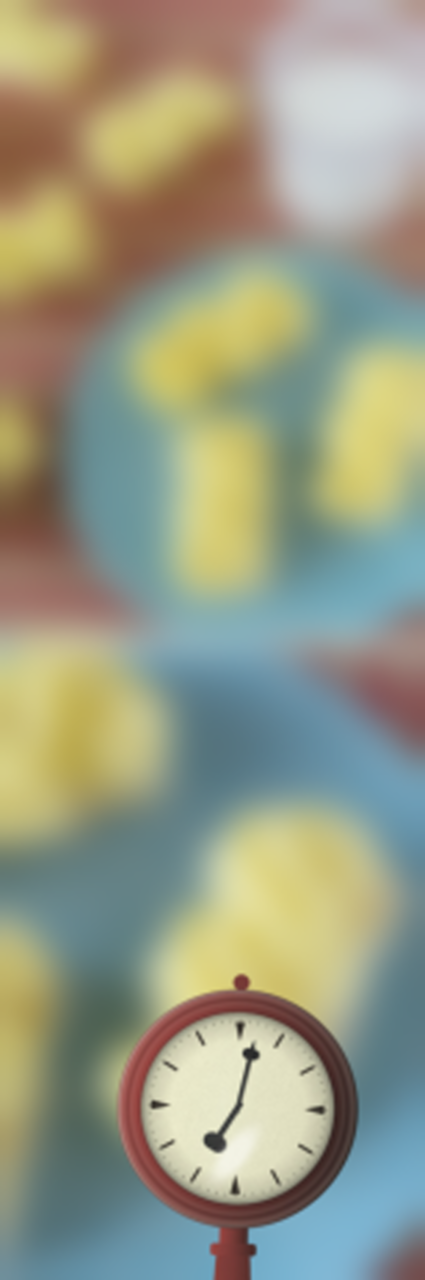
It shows {"hour": 7, "minute": 2}
